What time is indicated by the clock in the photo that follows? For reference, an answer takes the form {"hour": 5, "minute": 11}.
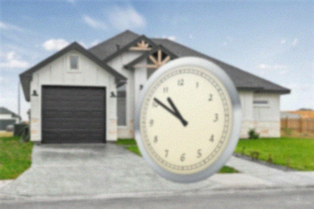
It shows {"hour": 10, "minute": 51}
